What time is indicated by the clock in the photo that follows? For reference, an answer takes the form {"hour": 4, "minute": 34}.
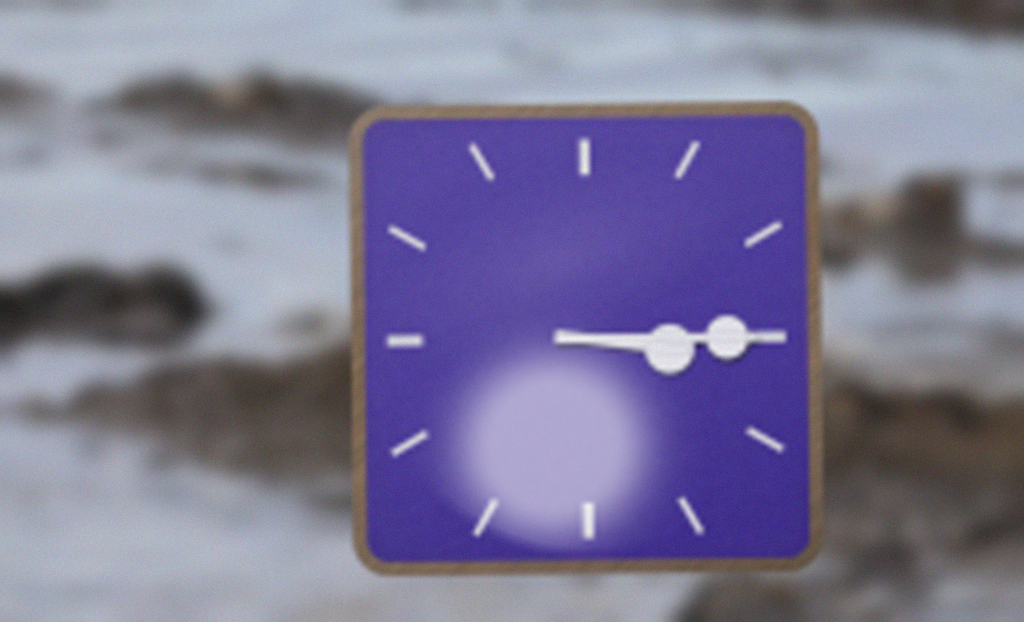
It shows {"hour": 3, "minute": 15}
